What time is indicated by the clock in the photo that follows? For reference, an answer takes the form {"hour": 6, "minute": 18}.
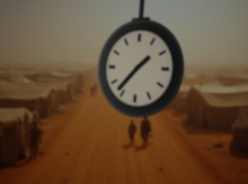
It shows {"hour": 1, "minute": 37}
